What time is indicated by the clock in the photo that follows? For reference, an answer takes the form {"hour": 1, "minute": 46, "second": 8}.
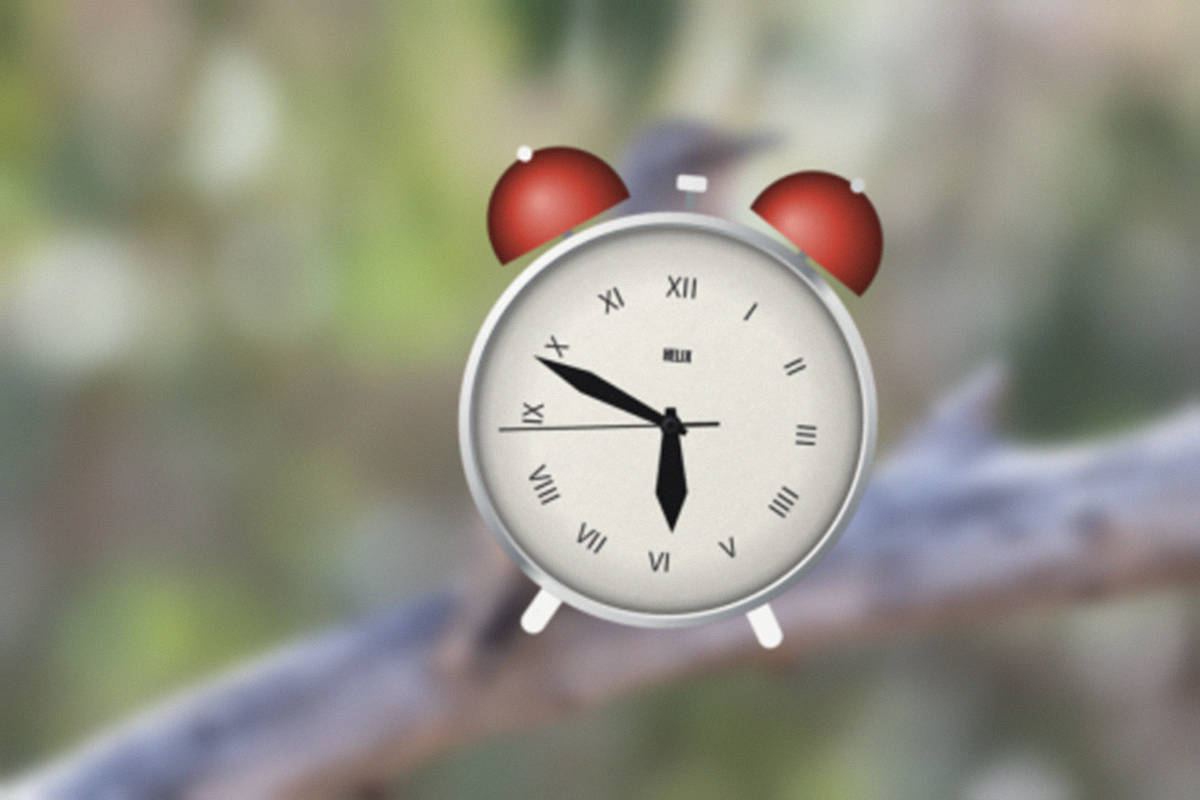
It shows {"hour": 5, "minute": 48, "second": 44}
